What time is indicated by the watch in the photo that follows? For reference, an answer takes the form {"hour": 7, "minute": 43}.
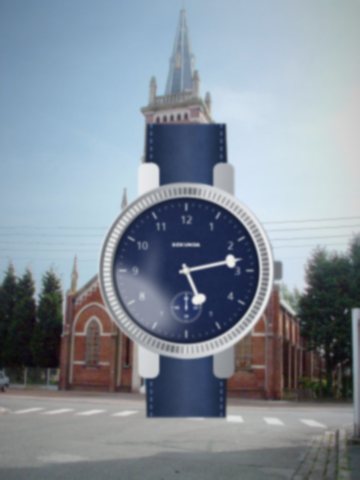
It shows {"hour": 5, "minute": 13}
